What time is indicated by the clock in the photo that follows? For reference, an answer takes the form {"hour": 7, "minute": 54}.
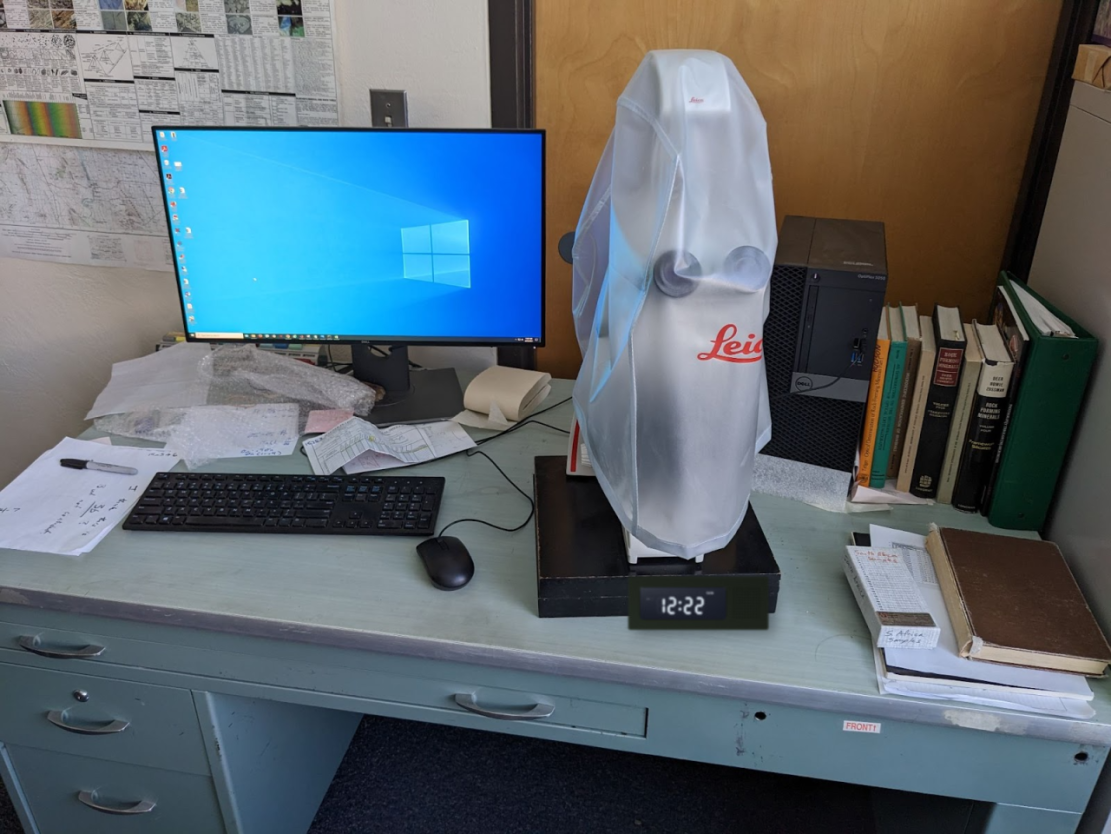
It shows {"hour": 12, "minute": 22}
